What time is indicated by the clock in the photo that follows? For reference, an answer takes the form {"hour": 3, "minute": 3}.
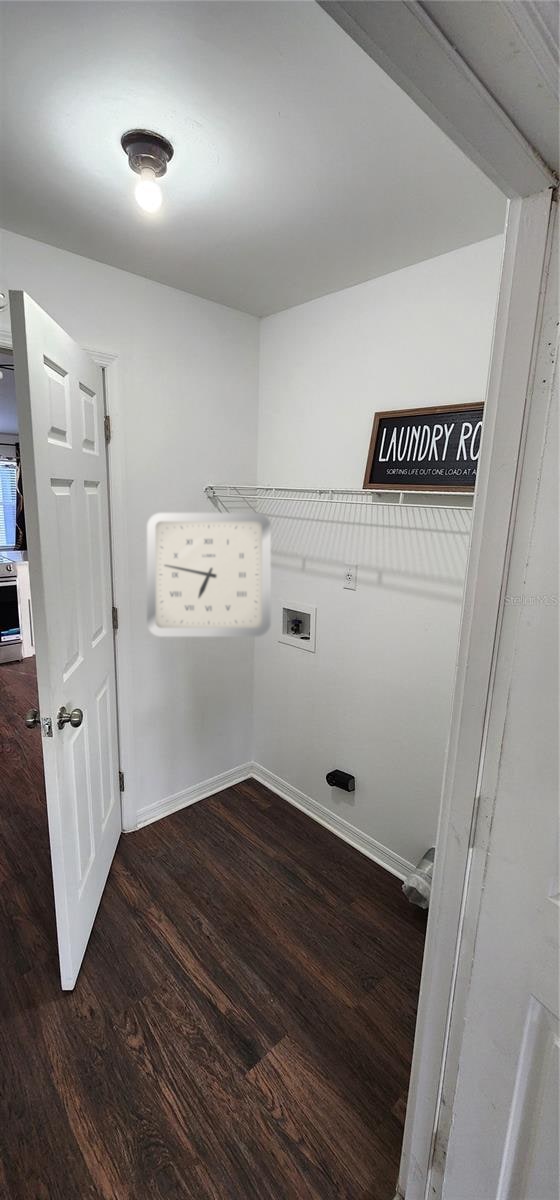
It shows {"hour": 6, "minute": 47}
